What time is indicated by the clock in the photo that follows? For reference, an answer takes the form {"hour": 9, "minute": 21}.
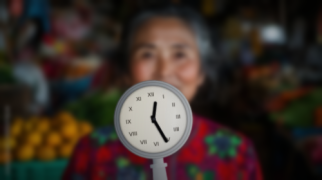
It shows {"hour": 12, "minute": 26}
